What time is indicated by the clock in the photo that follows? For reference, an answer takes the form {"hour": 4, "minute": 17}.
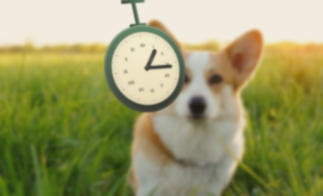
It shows {"hour": 1, "minute": 16}
